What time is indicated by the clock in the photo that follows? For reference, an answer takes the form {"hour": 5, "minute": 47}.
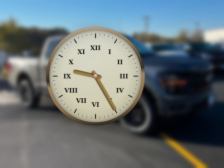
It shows {"hour": 9, "minute": 25}
